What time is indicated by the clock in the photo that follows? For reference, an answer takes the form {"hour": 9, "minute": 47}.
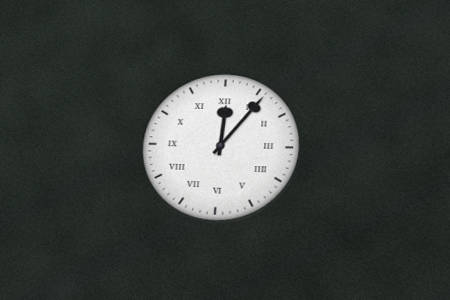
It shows {"hour": 12, "minute": 6}
